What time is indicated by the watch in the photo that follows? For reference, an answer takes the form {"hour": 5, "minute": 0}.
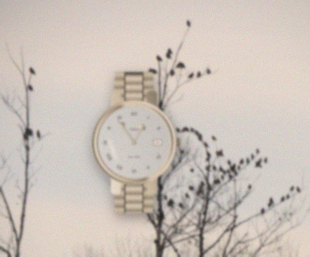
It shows {"hour": 12, "minute": 54}
